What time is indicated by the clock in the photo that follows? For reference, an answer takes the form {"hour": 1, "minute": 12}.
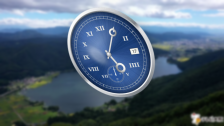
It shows {"hour": 5, "minute": 5}
